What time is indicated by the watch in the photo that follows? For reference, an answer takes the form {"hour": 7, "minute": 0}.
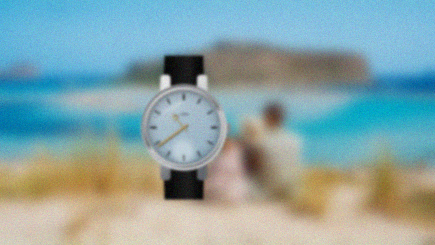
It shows {"hour": 10, "minute": 39}
